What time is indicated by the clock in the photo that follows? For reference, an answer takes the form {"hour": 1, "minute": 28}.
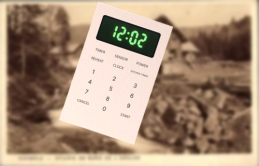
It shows {"hour": 12, "minute": 2}
